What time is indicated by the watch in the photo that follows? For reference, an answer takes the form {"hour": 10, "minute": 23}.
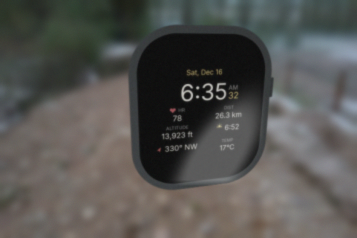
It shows {"hour": 6, "minute": 35}
